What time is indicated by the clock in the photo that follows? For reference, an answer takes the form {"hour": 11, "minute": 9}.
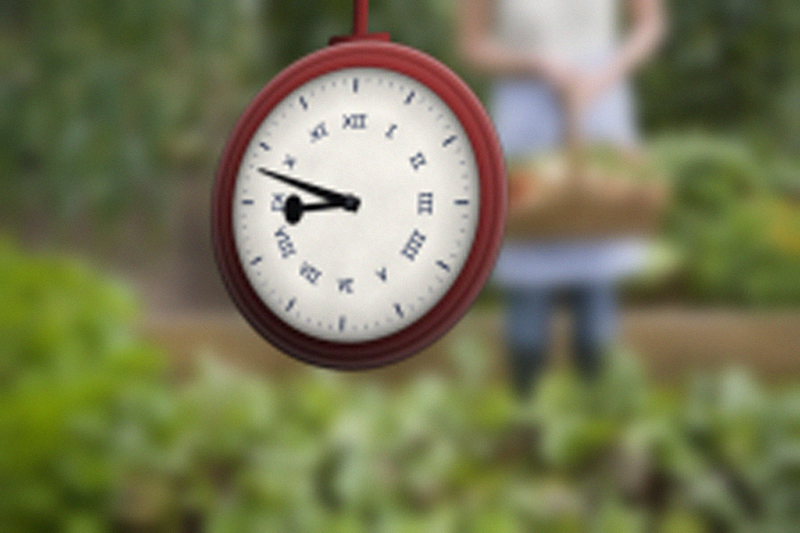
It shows {"hour": 8, "minute": 48}
